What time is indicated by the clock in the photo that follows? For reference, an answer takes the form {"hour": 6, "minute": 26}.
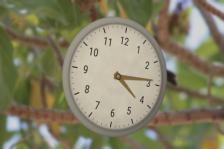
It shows {"hour": 4, "minute": 14}
